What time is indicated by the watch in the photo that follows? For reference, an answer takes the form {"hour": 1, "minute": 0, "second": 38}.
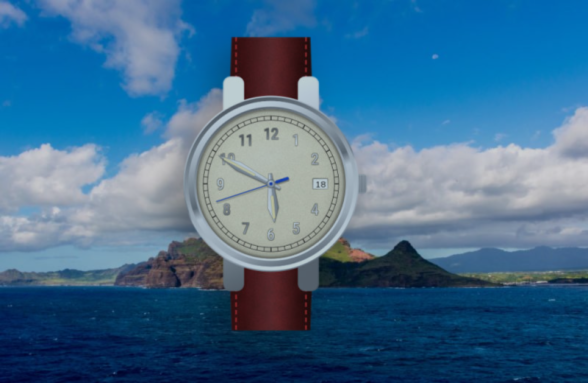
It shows {"hour": 5, "minute": 49, "second": 42}
